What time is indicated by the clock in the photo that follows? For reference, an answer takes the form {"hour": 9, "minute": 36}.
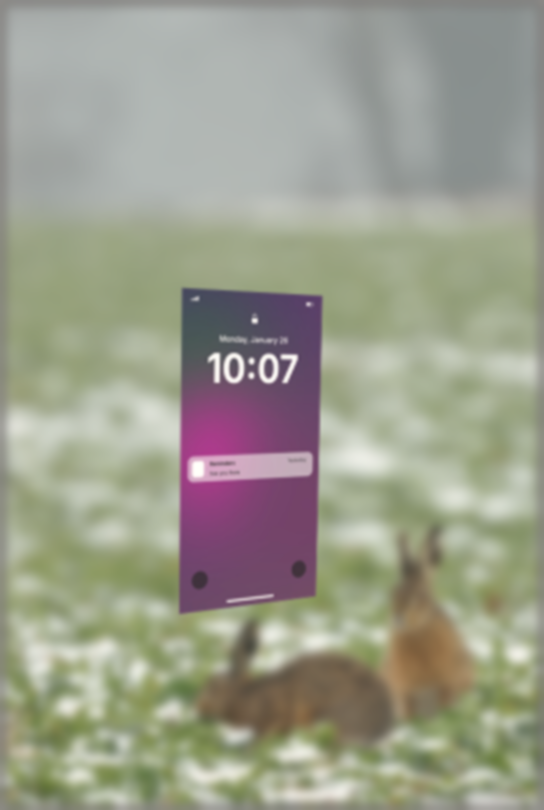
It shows {"hour": 10, "minute": 7}
